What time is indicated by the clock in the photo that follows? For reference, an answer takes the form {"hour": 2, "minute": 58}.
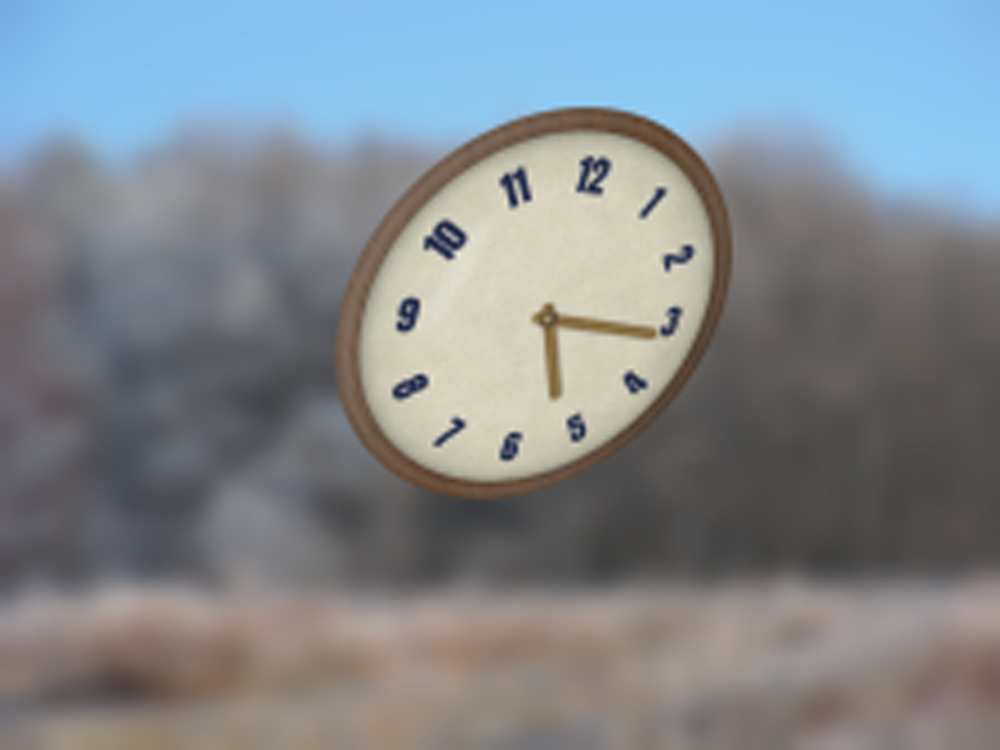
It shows {"hour": 5, "minute": 16}
